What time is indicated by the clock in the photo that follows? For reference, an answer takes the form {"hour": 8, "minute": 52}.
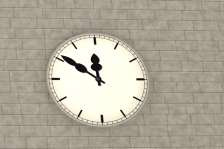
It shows {"hour": 11, "minute": 51}
